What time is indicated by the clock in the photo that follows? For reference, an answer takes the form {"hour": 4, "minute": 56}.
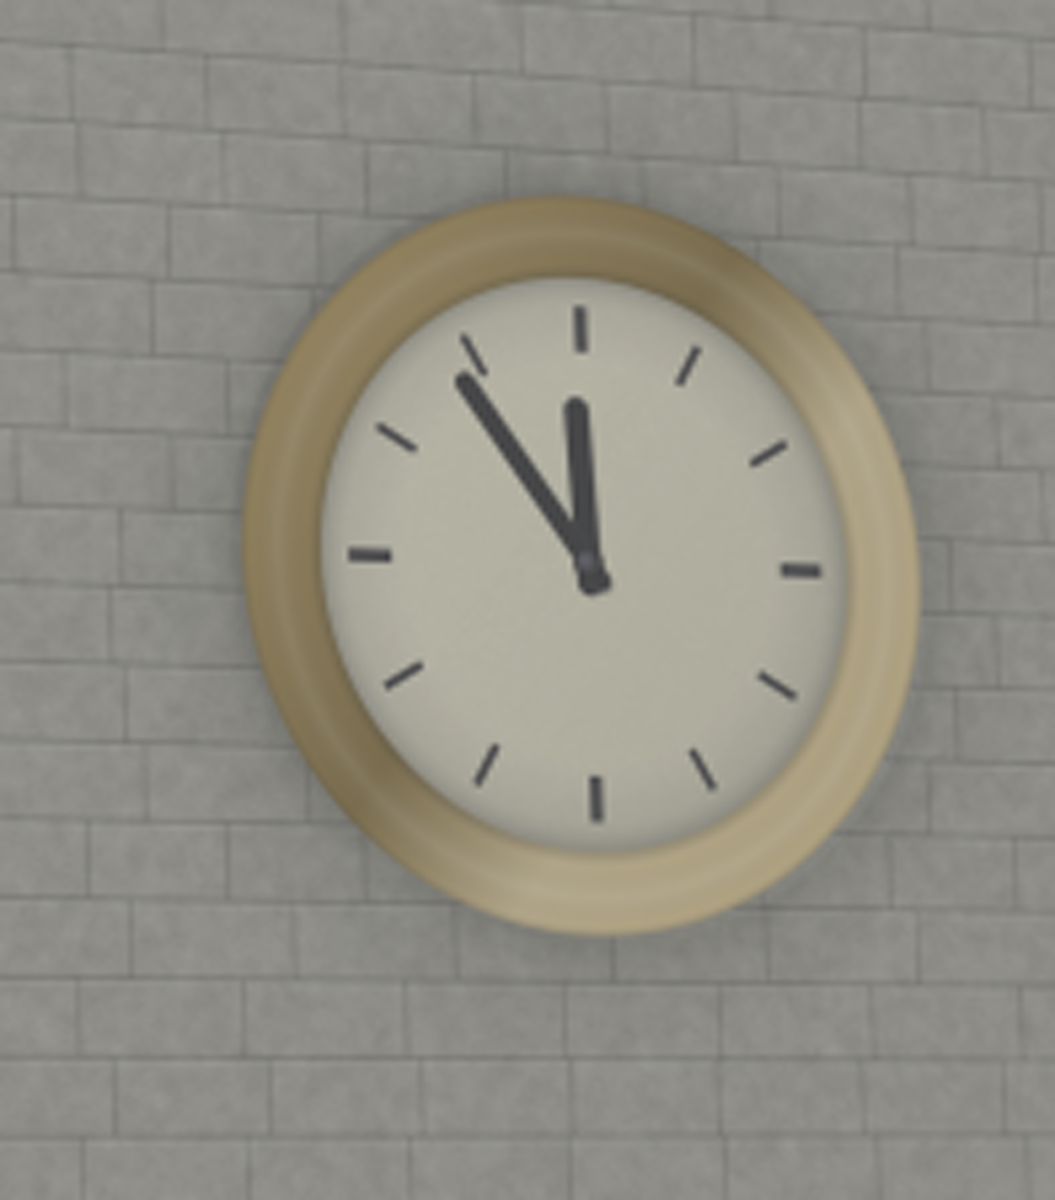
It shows {"hour": 11, "minute": 54}
